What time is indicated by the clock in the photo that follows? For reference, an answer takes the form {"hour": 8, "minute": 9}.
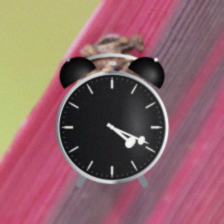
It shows {"hour": 4, "minute": 19}
